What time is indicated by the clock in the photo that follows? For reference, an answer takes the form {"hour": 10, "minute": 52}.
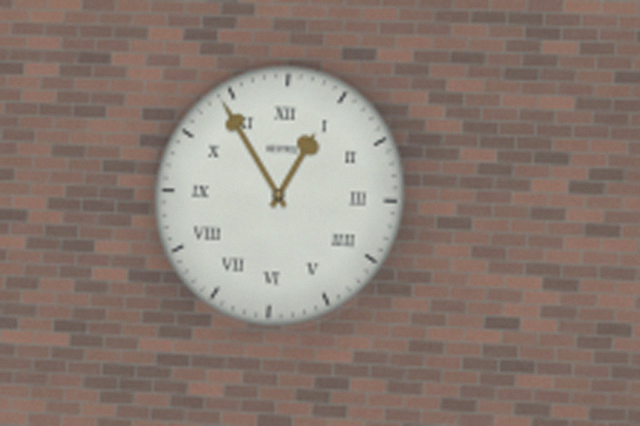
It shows {"hour": 12, "minute": 54}
